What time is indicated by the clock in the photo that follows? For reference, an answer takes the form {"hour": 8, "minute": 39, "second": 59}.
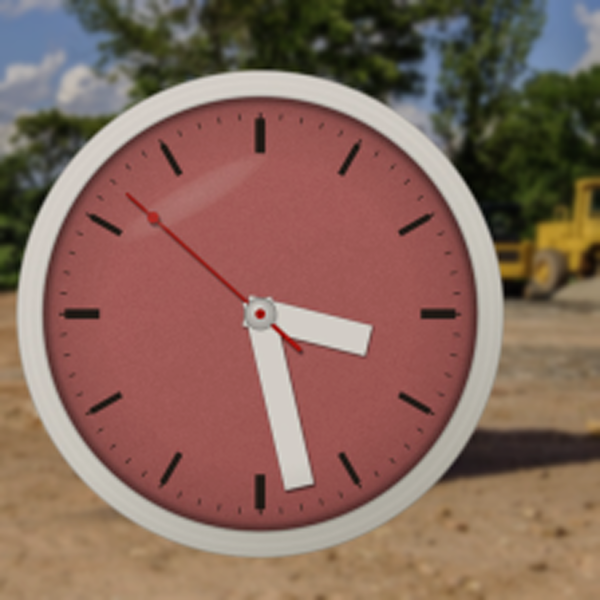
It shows {"hour": 3, "minute": 27, "second": 52}
